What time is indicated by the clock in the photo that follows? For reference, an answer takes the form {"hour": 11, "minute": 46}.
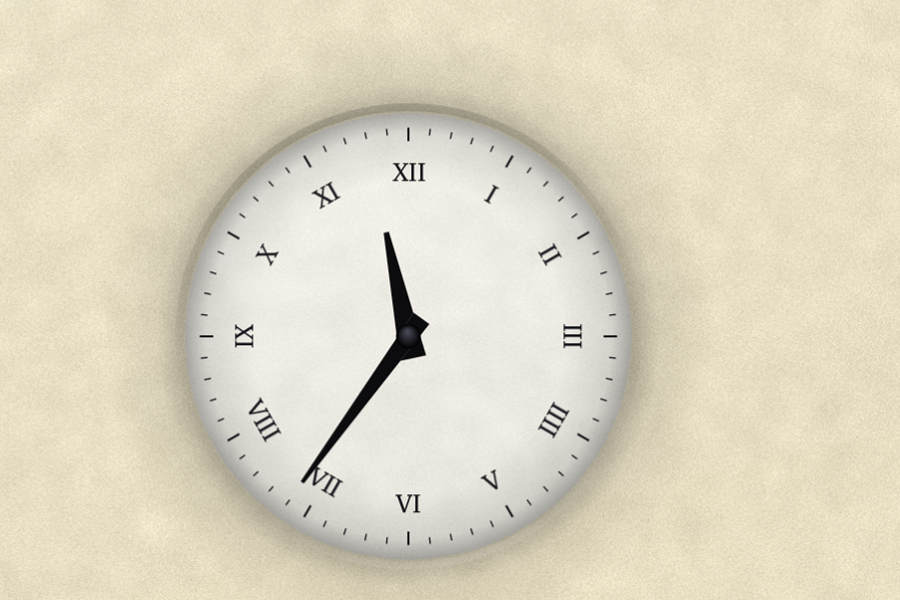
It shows {"hour": 11, "minute": 36}
